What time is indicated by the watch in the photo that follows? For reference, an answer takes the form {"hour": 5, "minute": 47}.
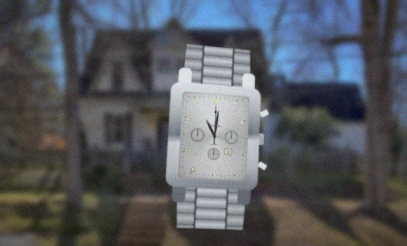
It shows {"hour": 11, "minute": 1}
